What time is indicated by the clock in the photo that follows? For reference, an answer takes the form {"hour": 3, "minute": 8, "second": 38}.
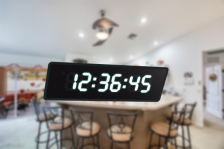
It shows {"hour": 12, "minute": 36, "second": 45}
